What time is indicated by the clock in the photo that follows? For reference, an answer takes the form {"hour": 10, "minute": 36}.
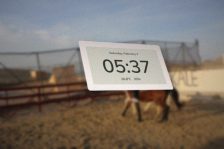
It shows {"hour": 5, "minute": 37}
